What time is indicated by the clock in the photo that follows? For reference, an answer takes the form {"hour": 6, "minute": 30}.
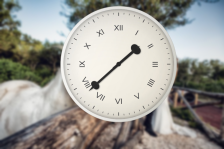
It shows {"hour": 1, "minute": 38}
